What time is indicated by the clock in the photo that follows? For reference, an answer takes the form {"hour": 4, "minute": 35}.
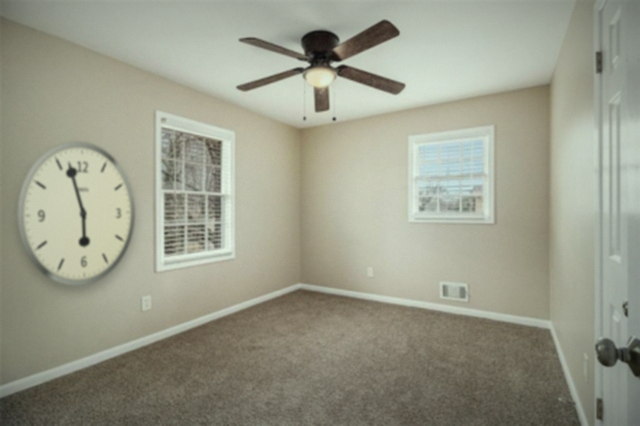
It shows {"hour": 5, "minute": 57}
